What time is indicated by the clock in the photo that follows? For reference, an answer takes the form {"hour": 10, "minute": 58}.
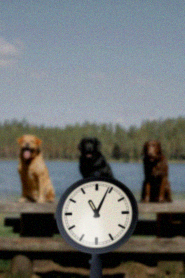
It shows {"hour": 11, "minute": 4}
